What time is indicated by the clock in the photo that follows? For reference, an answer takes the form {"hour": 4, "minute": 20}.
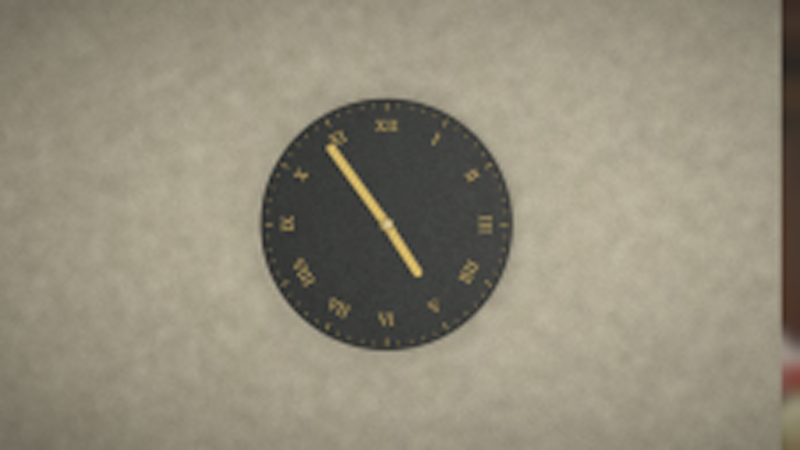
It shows {"hour": 4, "minute": 54}
